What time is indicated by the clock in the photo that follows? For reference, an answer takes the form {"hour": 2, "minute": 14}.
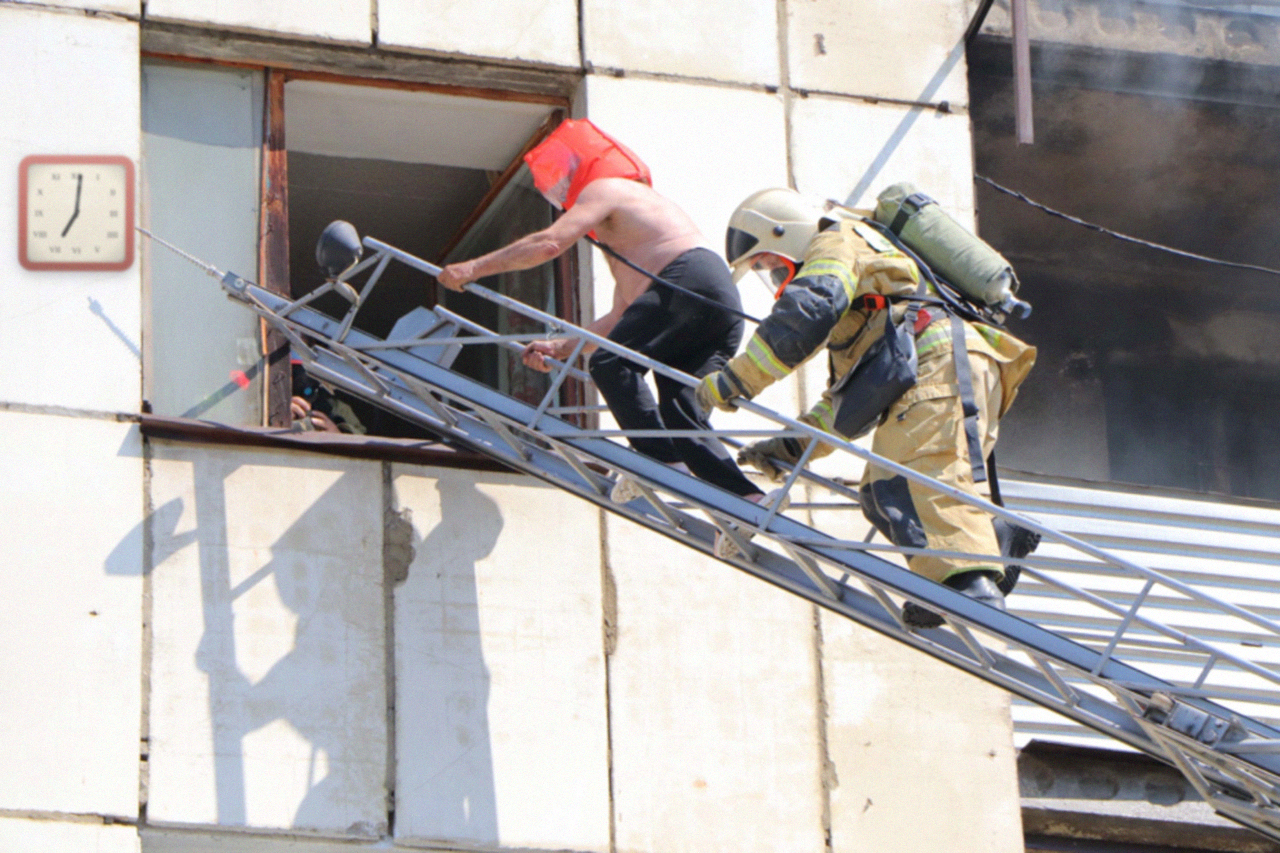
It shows {"hour": 7, "minute": 1}
